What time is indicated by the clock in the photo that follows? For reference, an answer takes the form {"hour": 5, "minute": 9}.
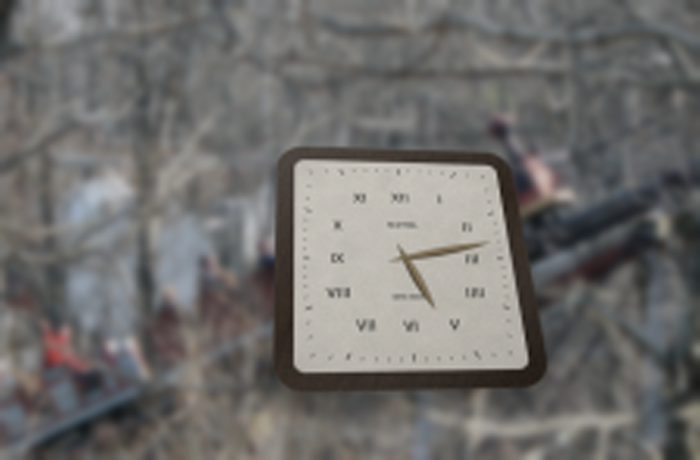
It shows {"hour": 5, "minute": 13}
